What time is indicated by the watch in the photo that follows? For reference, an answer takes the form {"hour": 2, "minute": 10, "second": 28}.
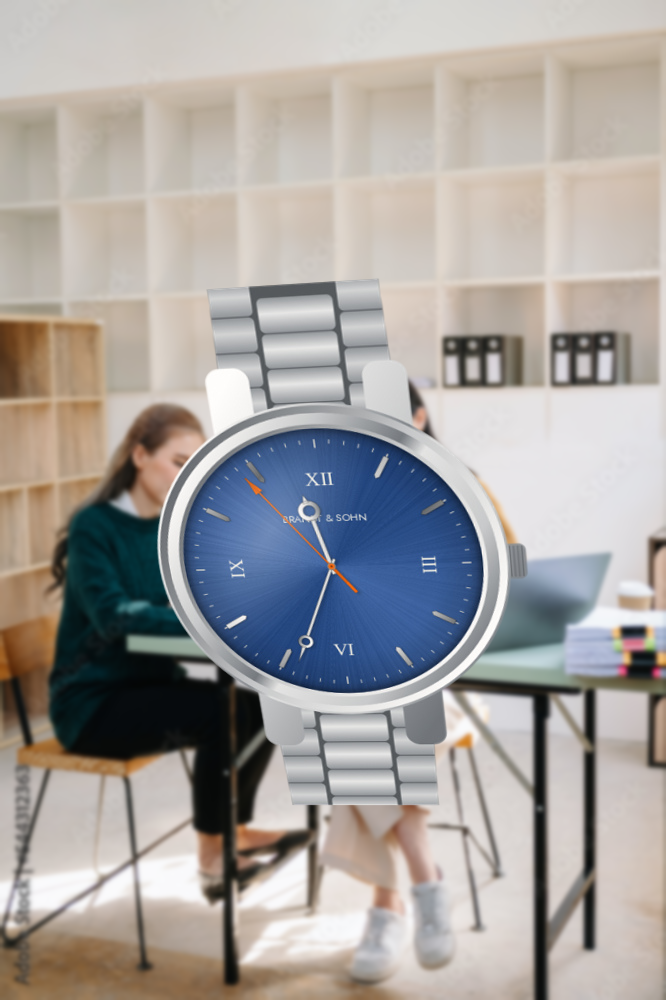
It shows {"hour": 11, "minute": 33, "second": 54}
